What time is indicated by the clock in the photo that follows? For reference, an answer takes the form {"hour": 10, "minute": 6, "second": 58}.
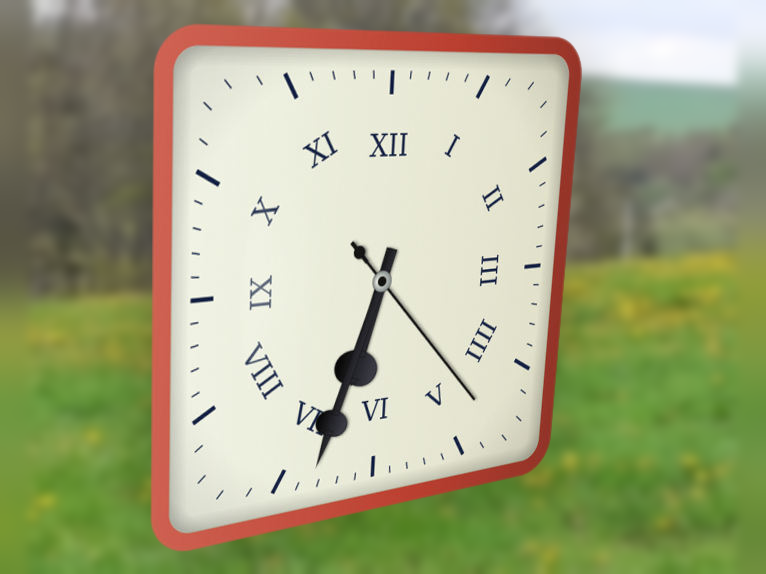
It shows {"hour": 6, "minute": 33, "second": 23}
